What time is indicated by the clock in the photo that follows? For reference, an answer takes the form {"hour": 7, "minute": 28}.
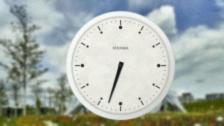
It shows {"hour": 6, "minute": 33}
